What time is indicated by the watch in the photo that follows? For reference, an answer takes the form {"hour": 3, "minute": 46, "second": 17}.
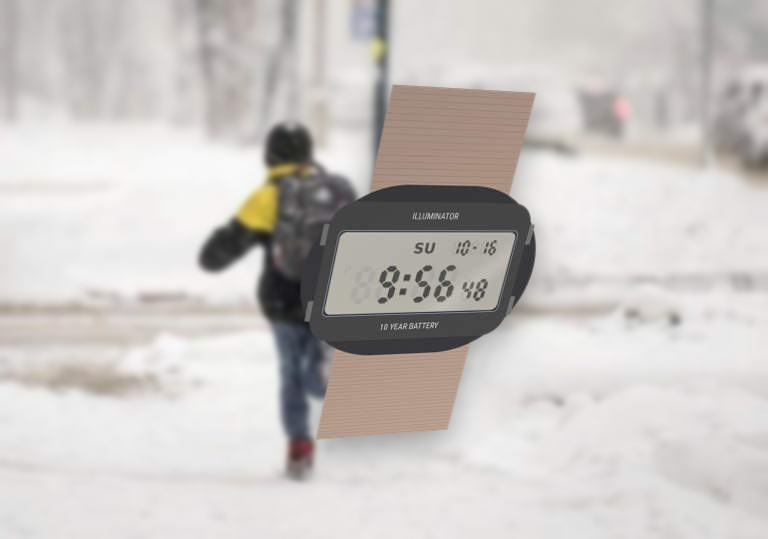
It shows {"hour": 9, "minute": 56, "second": 48}
